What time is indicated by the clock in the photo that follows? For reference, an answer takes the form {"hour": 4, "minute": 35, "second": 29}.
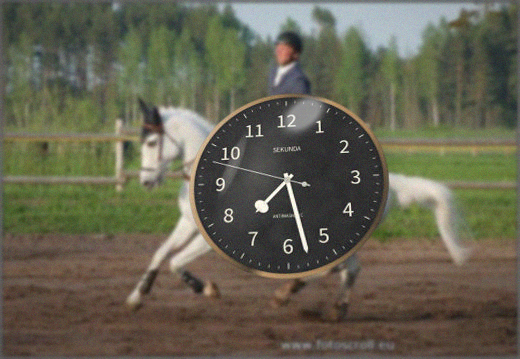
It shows {"hour": 7, "minute": 27, "second": 48}
